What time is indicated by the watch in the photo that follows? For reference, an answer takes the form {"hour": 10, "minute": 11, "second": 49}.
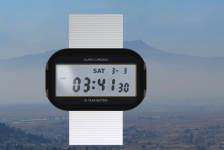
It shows {"hour": 3, "minute": 41, "second": 30}
